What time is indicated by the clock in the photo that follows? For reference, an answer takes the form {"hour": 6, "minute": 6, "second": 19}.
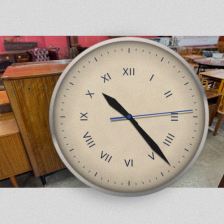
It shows {"hour": 10, "minute": 23, "second": 14}
